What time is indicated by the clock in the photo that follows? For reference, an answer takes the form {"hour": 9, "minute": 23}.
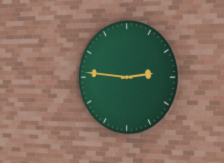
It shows {"hour": 2, "minute": 46}
